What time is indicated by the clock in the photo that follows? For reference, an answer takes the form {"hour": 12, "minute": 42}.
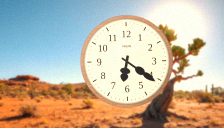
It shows {"hour": 6, "minute": 21}
